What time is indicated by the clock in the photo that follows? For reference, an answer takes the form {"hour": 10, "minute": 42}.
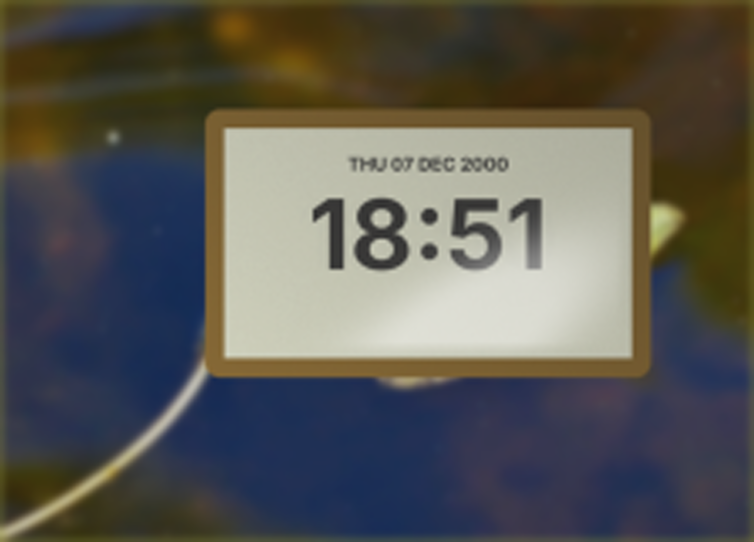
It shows {"hour": 18, "minute": 51}
